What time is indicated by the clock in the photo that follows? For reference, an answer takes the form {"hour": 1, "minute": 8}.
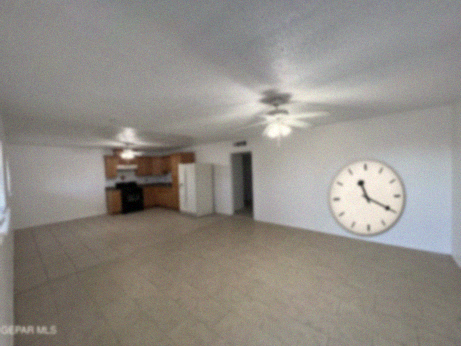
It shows {"hour": 11, "minute": 20}
